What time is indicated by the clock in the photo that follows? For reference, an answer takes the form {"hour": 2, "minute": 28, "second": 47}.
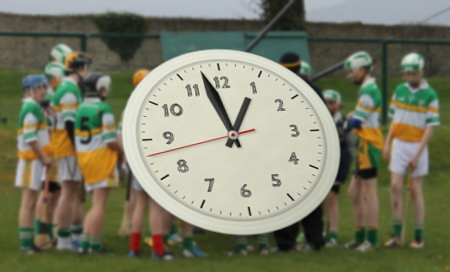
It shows {"hour": 12, "minute": 57, "second": 43}
